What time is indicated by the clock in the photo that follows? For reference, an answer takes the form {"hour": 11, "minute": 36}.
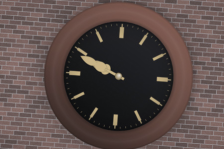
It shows {"hour": 9, "minute": 49}
